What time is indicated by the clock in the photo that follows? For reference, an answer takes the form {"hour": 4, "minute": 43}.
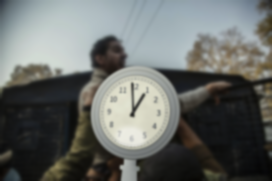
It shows {"hour": 12, "minute": 59}
